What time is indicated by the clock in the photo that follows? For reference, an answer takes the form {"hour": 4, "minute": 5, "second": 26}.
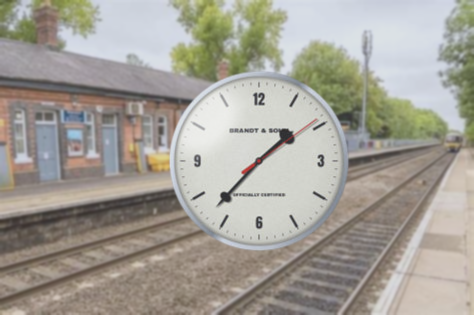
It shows {"hour": 1, "minute": 37, "second": 9}
